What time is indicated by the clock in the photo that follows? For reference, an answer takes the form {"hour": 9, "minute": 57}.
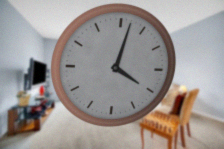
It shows {"hour": 4, "minute": 2}
